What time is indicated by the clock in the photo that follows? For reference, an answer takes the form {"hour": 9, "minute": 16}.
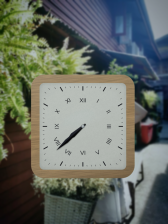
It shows {"hour": 7, "minute": 38}
